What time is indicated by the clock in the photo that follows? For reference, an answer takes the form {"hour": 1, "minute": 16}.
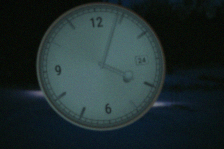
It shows {"hour": 4, "minute": 4}
